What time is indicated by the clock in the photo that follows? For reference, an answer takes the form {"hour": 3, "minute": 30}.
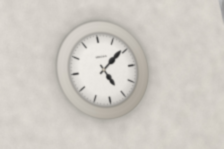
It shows {"hour": 5, "minute": 9}
